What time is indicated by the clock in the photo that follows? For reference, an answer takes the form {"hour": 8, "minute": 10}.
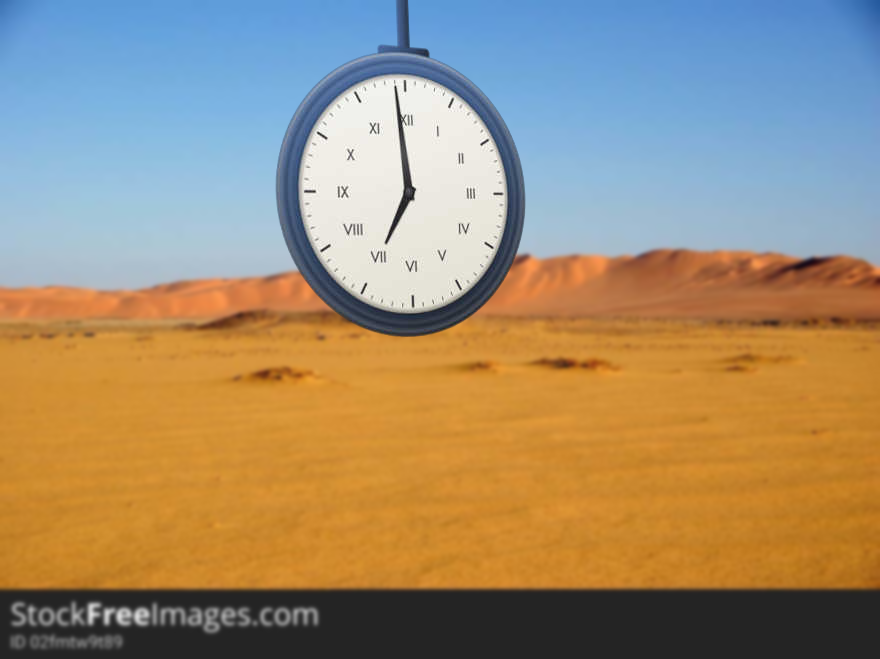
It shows {"hour": 6, "minute": 59}
